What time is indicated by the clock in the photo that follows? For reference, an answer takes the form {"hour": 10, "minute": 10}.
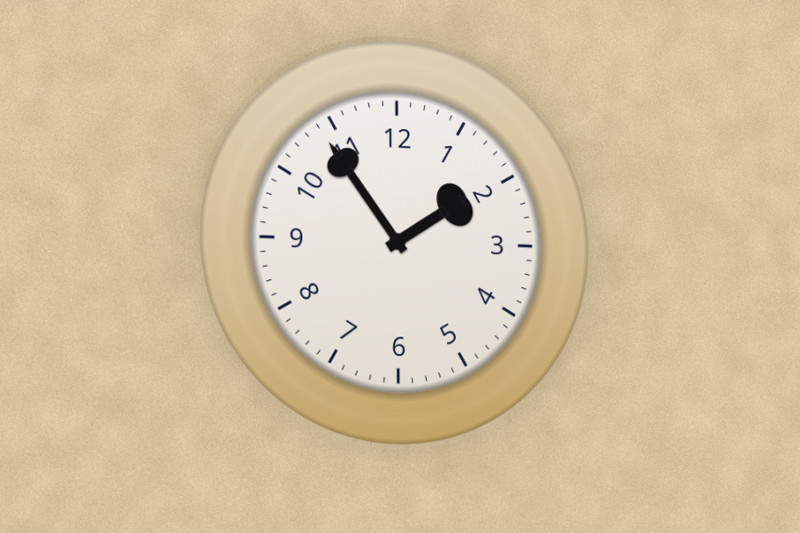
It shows {"hour": 1, "minute": 54}
